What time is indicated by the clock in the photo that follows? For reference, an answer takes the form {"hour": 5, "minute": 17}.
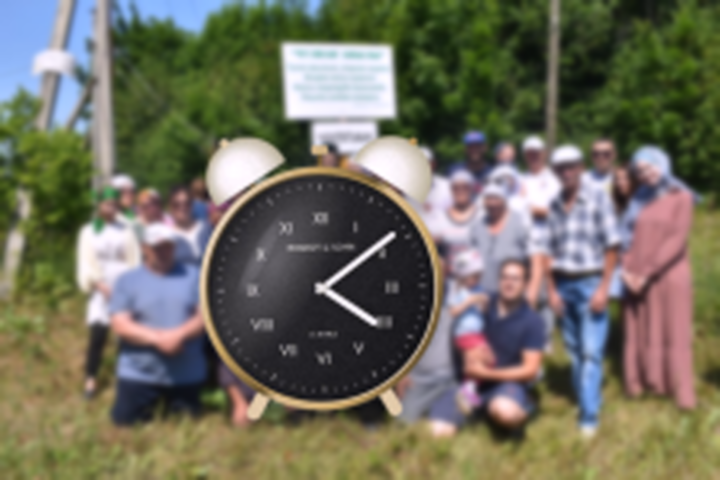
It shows {"hour": 4, "minute": 9}
